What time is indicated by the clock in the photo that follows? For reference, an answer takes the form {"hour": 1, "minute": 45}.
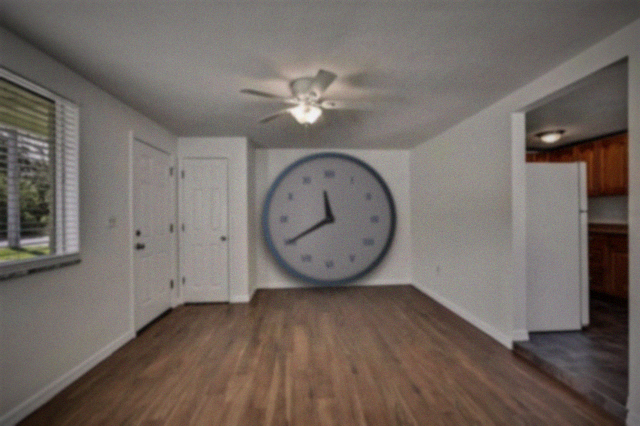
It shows {"hour": 11, "minute": 40}
